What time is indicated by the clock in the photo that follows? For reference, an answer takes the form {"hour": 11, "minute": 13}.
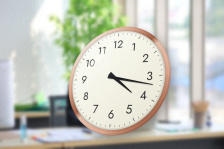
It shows {"hour": 4, "minute": 17}
